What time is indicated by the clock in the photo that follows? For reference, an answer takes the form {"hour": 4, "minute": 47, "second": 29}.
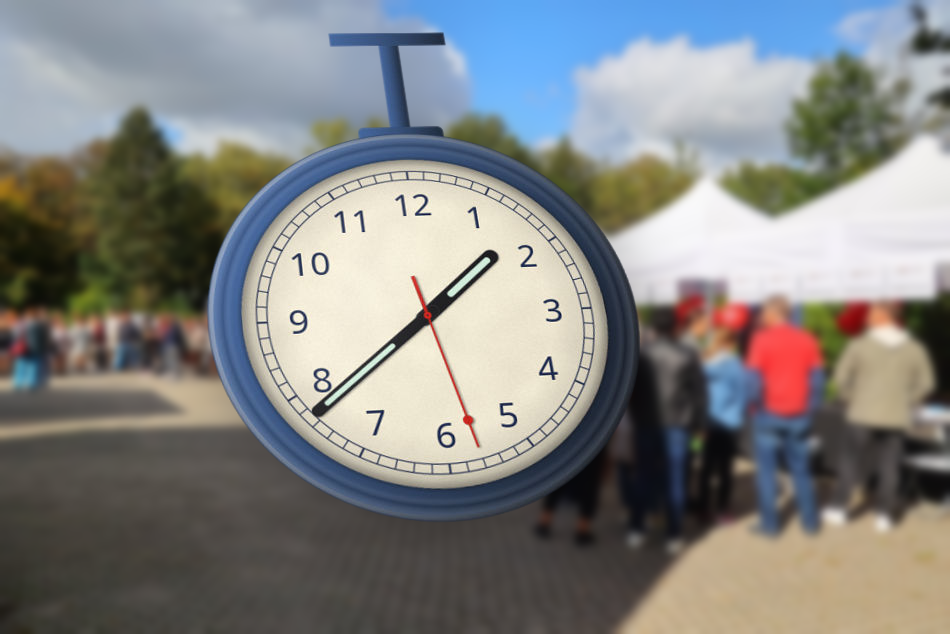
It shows {"hour": 1, "minute": 38, "second": 28}
